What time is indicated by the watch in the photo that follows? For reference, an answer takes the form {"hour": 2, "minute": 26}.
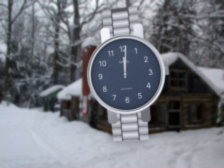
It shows {"hour": 12, "minute": 1}
